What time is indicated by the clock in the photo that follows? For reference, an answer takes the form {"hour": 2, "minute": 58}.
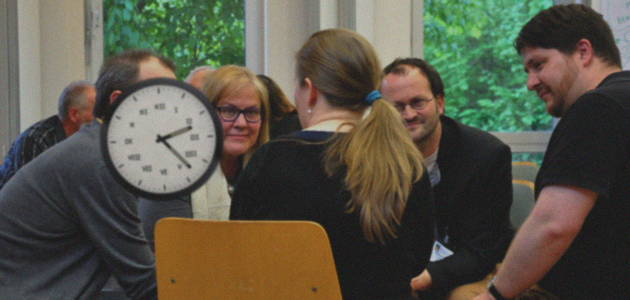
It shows {"hour": 2, "minute": 23}
